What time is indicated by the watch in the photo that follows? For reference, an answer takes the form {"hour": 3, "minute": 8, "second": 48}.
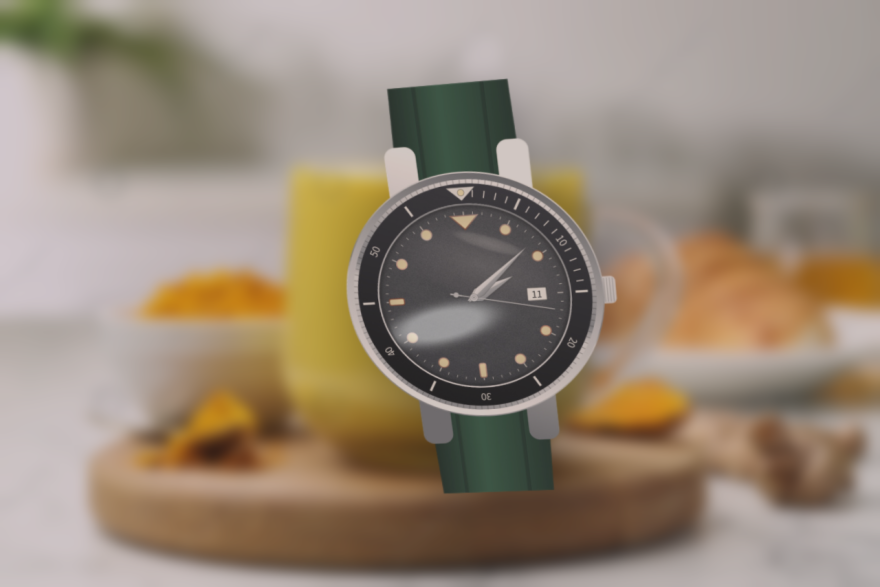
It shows {"hour": 2, "minute": 8, "second": 17}
